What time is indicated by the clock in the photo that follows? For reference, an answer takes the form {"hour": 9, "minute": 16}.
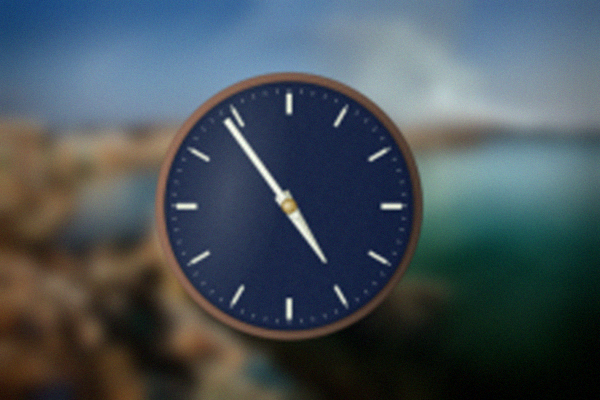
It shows {"hour": 4, "minute": 54}
